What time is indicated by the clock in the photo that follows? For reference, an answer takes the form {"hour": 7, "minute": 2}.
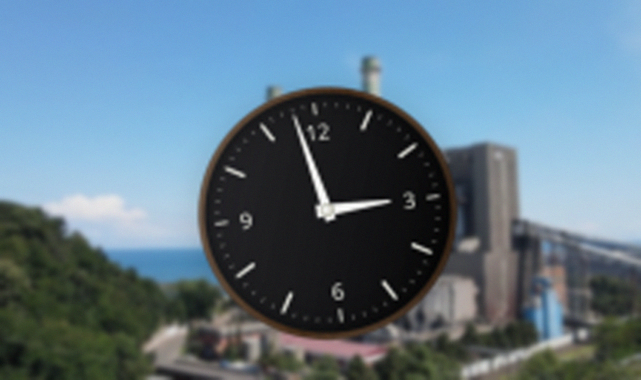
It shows {"hour": 2, "minute": 58}
